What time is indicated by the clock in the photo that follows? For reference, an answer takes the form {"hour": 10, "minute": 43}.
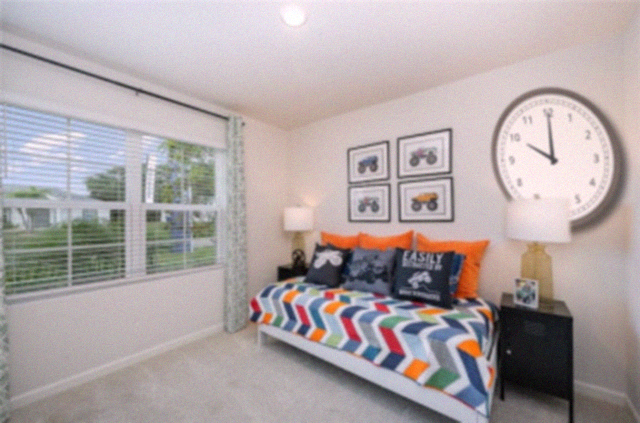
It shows {"hour": 10, "minute": 0}
